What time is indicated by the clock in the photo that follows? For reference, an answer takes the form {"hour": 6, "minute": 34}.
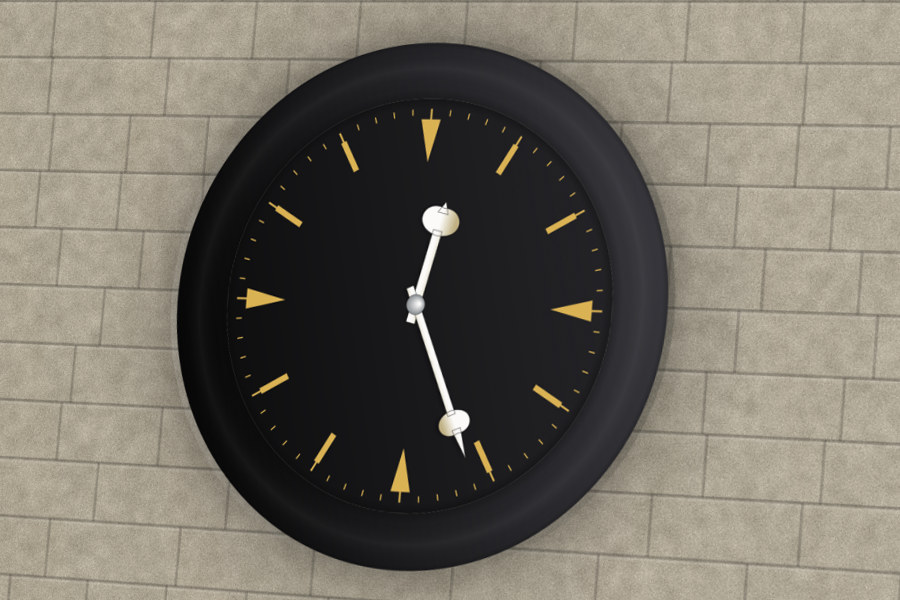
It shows {"hour": 12, "minute": 26}
